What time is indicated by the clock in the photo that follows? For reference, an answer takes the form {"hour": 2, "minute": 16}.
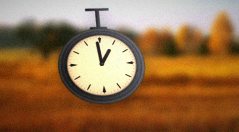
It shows {"hour": 12, "minute": 59}
